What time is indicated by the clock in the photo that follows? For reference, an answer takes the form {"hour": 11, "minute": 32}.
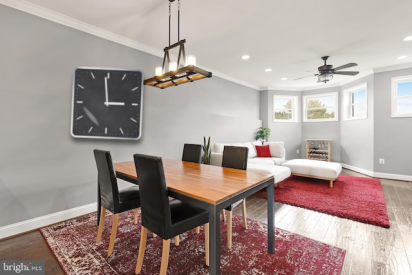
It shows {"hour": 2, "minute": 59}
